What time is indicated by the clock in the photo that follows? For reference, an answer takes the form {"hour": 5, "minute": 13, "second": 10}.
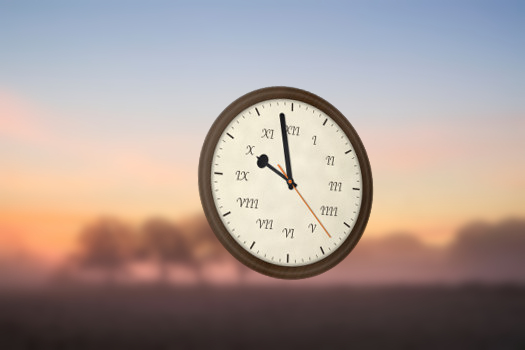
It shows {"hour": 9, "minute": 58, "second": 23}
